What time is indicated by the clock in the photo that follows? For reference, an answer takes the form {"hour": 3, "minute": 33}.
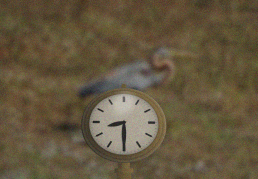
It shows {"hour": 8, "minute": 30}
